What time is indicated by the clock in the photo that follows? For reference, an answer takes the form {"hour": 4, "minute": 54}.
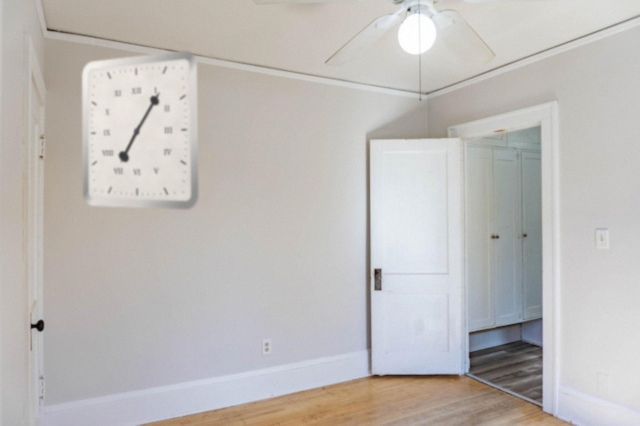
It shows {"hour": 7, "minute": 6}
